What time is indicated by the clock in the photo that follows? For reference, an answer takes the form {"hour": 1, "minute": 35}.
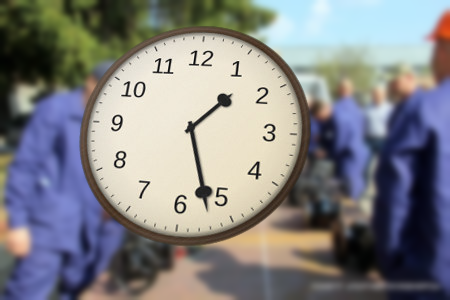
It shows {"hour": 1, "minute": 27}
